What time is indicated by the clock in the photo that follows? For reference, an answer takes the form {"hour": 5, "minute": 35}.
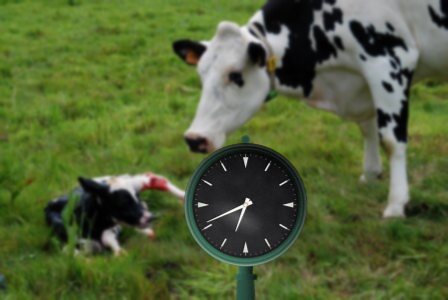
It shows {"hour": 6, "minute": 41}
